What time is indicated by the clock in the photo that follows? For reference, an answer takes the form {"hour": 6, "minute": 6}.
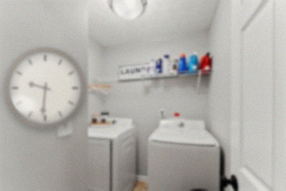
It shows {"hour": 9, "minute": 31}
